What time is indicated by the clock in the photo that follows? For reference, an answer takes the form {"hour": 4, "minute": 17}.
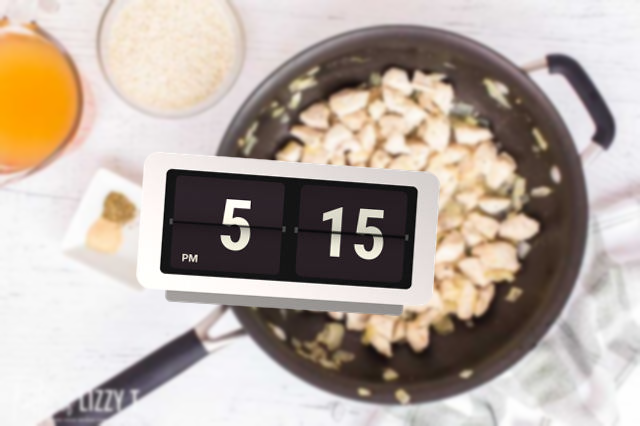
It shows {"hour": 5, "minute": 15}
